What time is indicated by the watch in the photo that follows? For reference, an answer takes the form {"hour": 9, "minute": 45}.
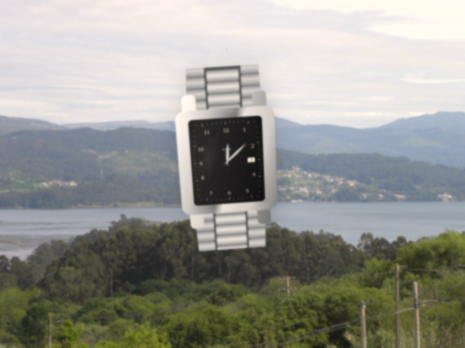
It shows {"hour": 12, "minute": 8}
